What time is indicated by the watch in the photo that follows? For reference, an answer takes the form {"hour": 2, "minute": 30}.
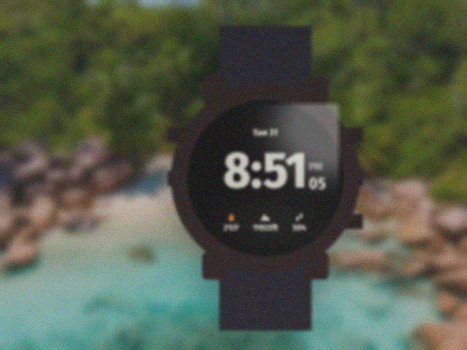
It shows {"hour": 8, "minute": 51}
